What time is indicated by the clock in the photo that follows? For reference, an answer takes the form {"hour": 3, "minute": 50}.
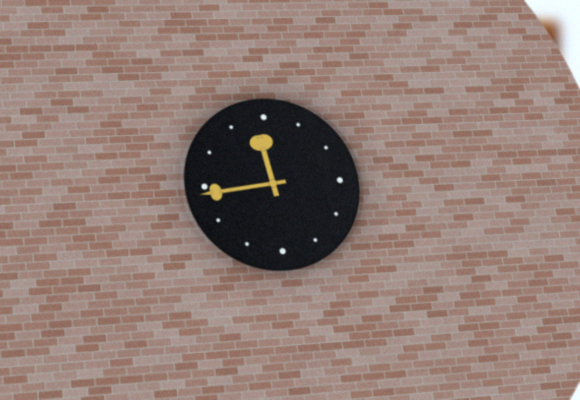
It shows {"hour": 11, "minute": 44}
